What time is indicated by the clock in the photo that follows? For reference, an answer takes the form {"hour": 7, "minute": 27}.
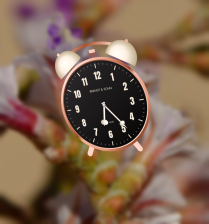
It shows {"hour": 6, "minute": 24}
